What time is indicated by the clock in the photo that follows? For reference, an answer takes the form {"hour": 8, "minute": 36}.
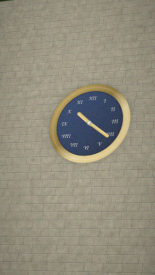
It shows {"hour": 10, "minute": 21}
